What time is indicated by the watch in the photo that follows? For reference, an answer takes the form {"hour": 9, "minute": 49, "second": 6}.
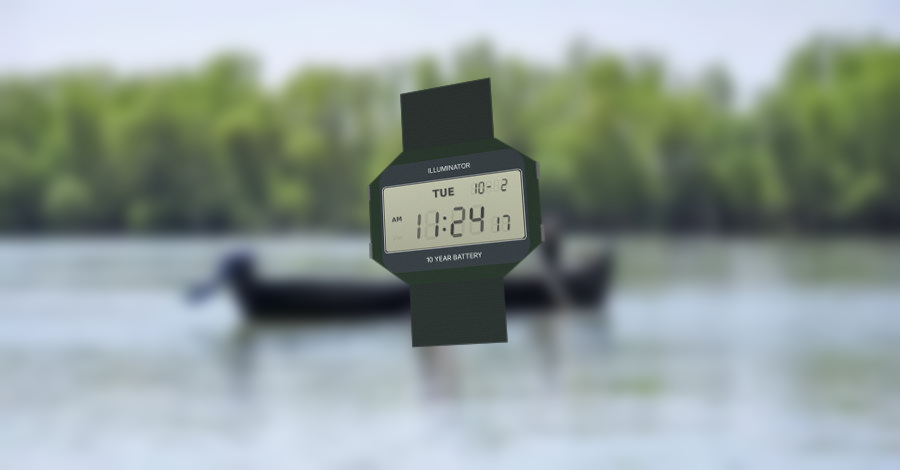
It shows {"hour": 11, "minute": 24, "second": 17}
